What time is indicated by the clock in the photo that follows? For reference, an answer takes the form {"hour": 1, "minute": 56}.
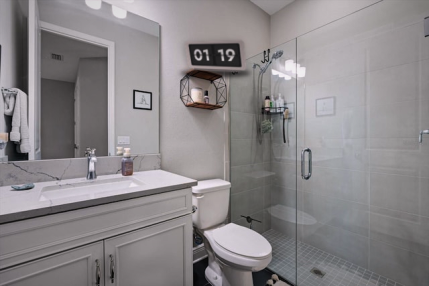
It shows {"hour": 1, "minute": 19}
